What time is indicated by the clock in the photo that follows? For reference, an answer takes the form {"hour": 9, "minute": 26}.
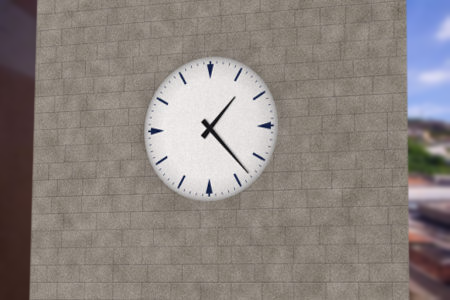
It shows {"hour": 1, "minute": 23}
